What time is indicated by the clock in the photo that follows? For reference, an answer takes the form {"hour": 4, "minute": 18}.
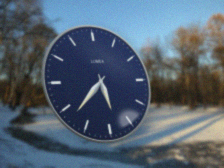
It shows {"hour": 5, "minute": 38}
